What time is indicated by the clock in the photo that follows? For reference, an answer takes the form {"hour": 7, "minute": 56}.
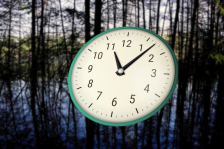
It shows {"hour": 11, "minute": 7}
